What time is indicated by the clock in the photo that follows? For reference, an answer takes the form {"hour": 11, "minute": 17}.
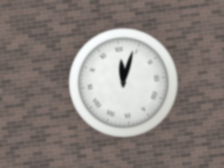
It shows {"hour": 12, "minute": 4}
